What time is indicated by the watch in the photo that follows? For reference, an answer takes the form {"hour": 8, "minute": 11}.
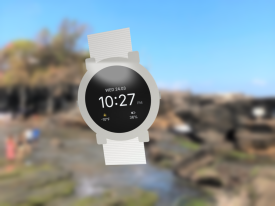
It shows {"hour": 10, "minute": 27}
